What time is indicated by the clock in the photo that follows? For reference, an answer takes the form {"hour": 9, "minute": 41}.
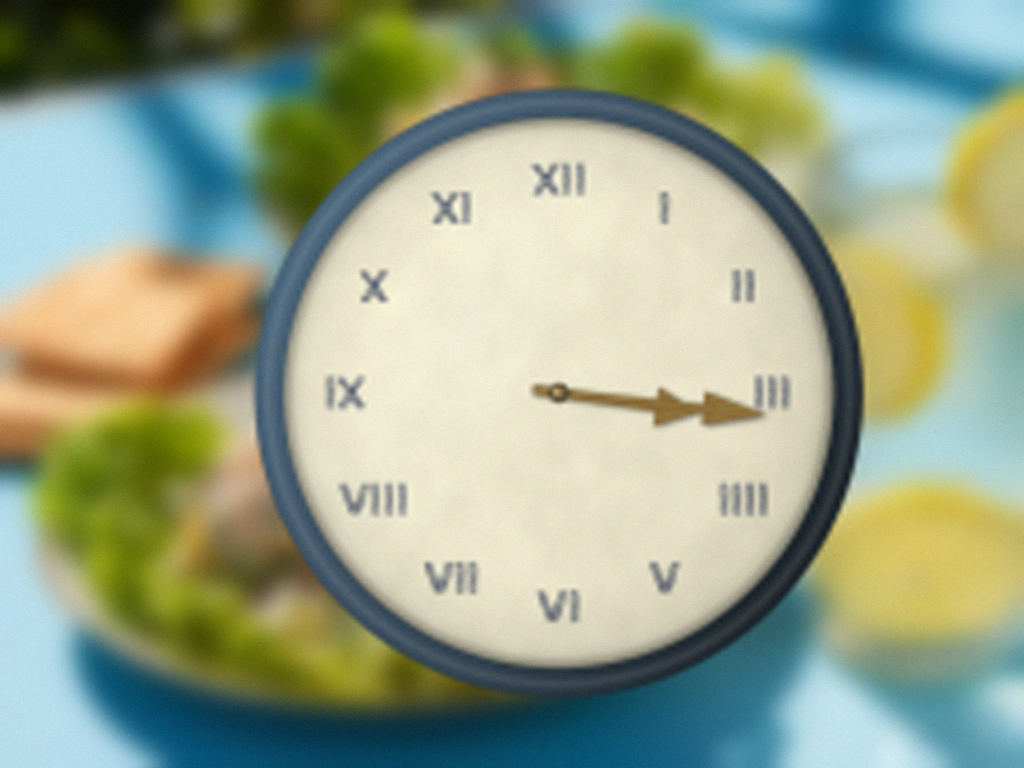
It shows {"hour": 3, "minute": 16}
